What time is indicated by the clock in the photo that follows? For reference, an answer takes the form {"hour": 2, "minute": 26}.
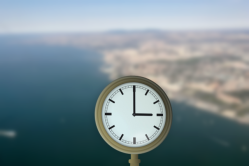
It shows {"hour": 3, "minute": 0}
